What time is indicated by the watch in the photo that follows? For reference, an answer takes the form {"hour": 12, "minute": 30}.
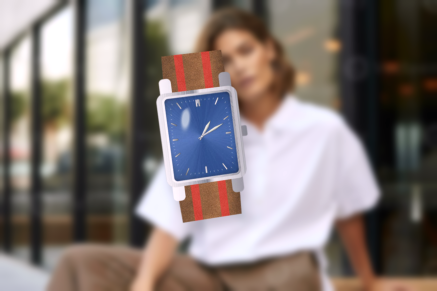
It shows {"hour": 1, "minute": 11}
